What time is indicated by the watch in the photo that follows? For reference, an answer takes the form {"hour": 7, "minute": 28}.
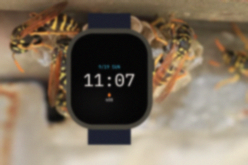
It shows {"hour": 11, "minute": 7}
